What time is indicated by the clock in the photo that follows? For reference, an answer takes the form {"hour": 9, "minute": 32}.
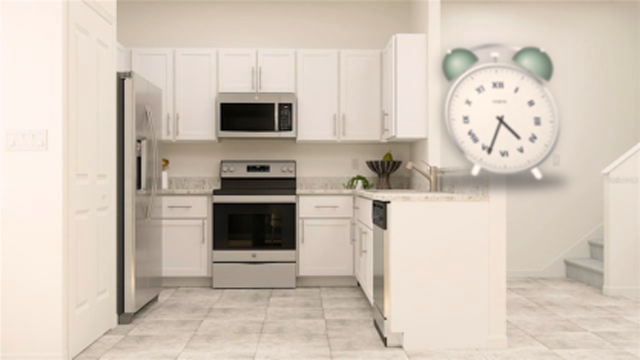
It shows {"hour": 4, "minute": 34}
